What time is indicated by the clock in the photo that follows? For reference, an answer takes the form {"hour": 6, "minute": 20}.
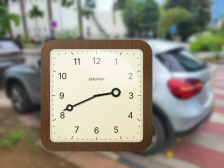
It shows {"hour": 2, "minute": 41}
